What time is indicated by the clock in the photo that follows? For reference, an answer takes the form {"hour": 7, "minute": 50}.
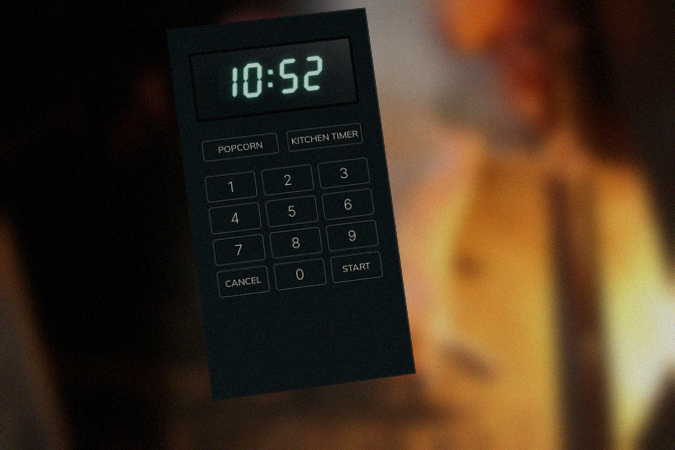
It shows {"hour": 10, "minute": 52}
